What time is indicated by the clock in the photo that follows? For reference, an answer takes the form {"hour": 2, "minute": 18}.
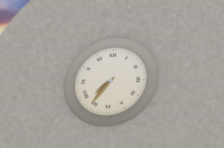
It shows {"hour": 7, "minute": 36}
